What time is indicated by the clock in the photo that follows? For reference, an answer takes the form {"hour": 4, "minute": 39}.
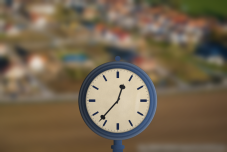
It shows {"hour": 12, "minute": 37}
